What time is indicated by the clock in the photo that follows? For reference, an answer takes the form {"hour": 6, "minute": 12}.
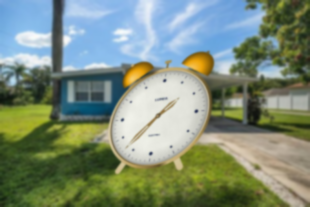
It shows {"hour": 1, "minute": 37}
